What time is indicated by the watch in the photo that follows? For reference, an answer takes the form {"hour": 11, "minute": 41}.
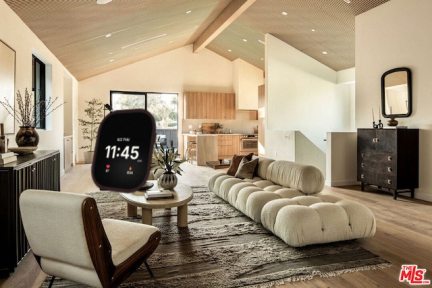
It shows {"hour": 11, "minute": 45}
